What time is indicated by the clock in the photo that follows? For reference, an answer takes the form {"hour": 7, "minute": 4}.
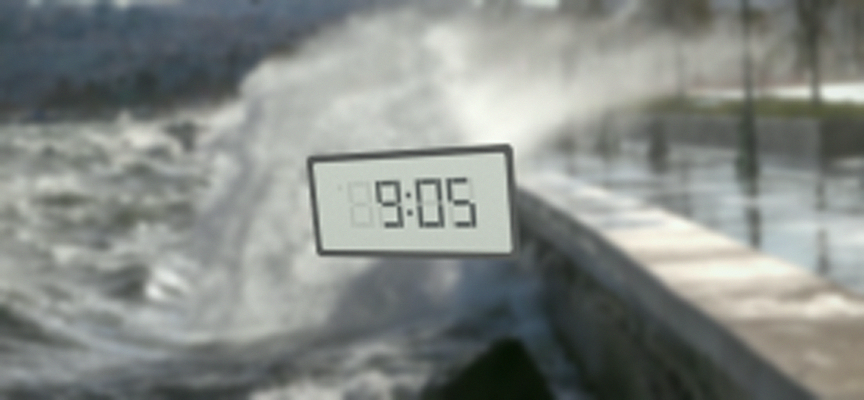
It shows {"hour": 9, "minute": 5}
